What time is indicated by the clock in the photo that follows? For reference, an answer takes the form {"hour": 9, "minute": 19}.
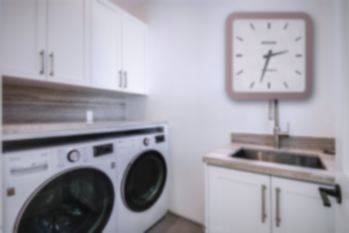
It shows {"hour": 2, "minute": 33}
